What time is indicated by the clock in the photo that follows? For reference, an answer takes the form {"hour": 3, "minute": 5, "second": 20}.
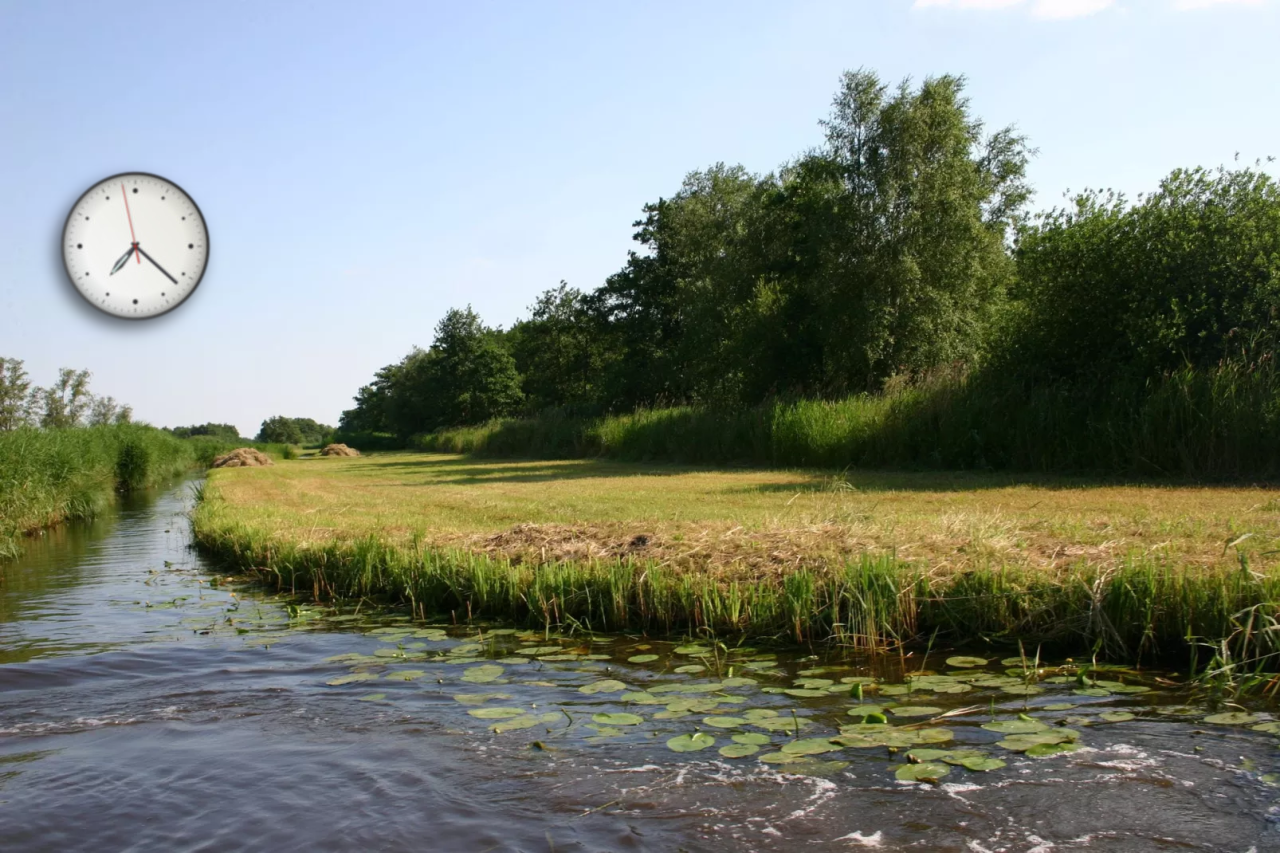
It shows {"hour": 7, "minute": 21, "second": 58}
